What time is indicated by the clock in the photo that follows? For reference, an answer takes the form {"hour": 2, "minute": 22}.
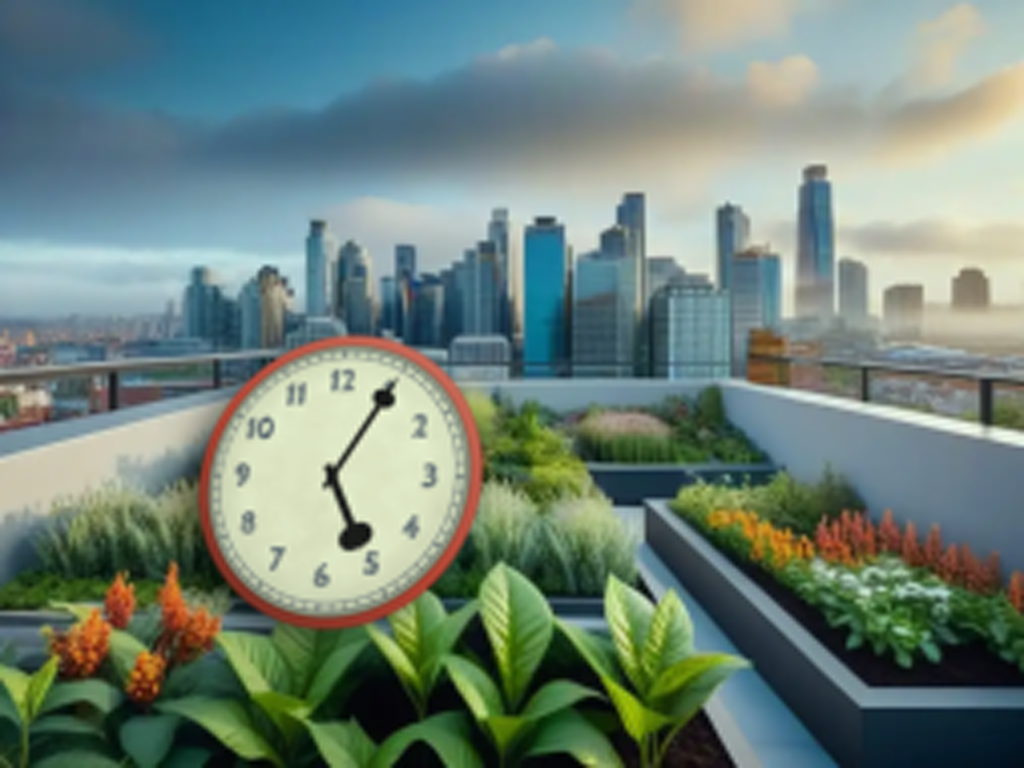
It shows {"hour": 5, "minute": 5}
